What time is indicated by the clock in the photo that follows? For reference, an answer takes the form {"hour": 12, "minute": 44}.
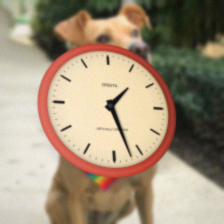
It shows {"hour": 1, "minute": 27}
